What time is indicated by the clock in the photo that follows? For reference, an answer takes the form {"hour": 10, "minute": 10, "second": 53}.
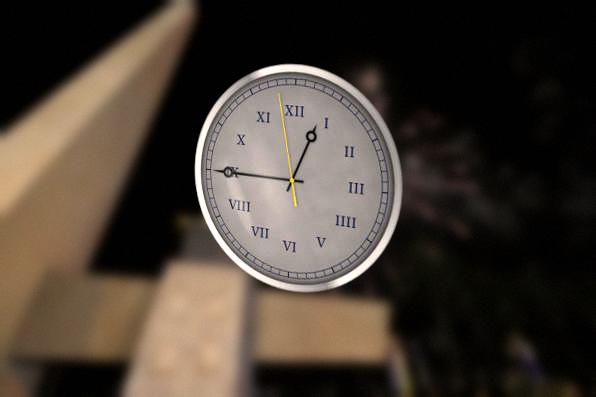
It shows {"hour": 12, "minute": 44, "second": 58}
